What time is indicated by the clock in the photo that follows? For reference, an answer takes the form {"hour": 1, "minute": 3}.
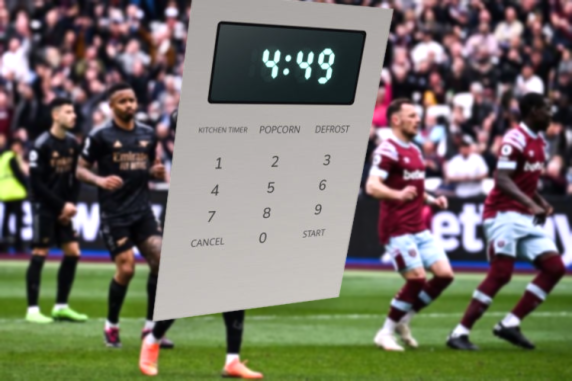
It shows {"hour": 4, "minute": 49}
